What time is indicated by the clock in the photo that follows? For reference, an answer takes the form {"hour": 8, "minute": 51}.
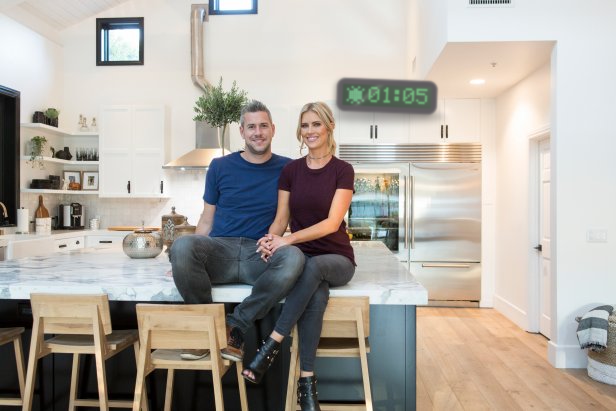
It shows {"hour": 1, "minute": 5}
